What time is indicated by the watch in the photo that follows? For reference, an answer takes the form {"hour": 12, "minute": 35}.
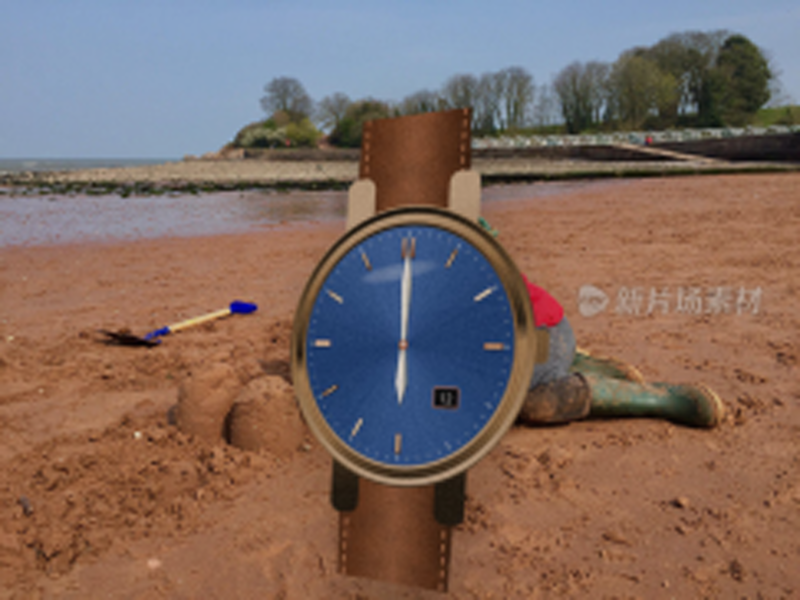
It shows {"hour": 6, "minute": 0}
